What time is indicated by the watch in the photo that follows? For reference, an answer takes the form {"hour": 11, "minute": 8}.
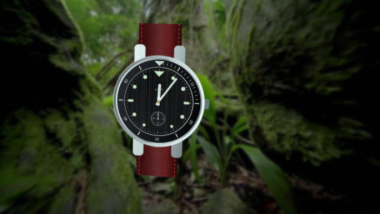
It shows {"hour": 12, "minute": 6}
